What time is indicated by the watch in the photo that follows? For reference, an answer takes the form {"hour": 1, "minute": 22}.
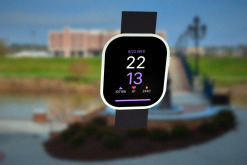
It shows {"hour": 22, "minute": 13}
